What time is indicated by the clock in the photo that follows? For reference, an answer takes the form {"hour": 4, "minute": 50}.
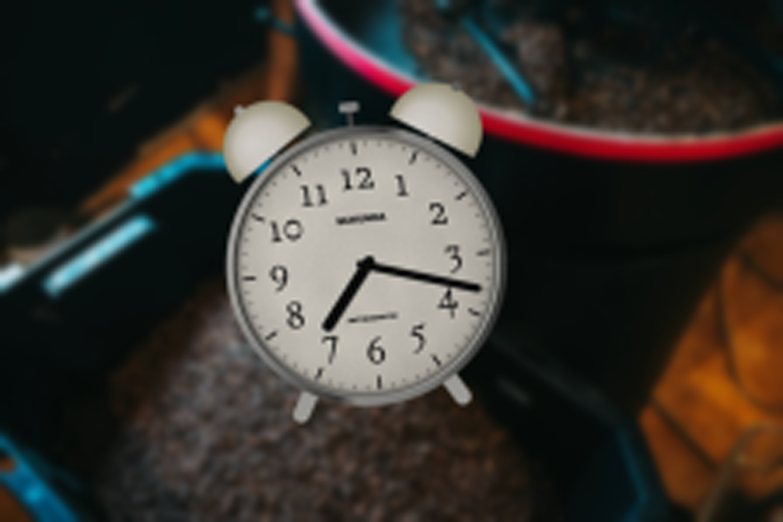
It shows {"hour": 7, "minute": 18}
